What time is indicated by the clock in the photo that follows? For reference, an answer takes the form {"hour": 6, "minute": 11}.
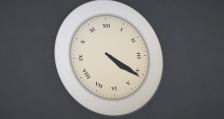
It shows {"hour": 4, "minute": 21}
